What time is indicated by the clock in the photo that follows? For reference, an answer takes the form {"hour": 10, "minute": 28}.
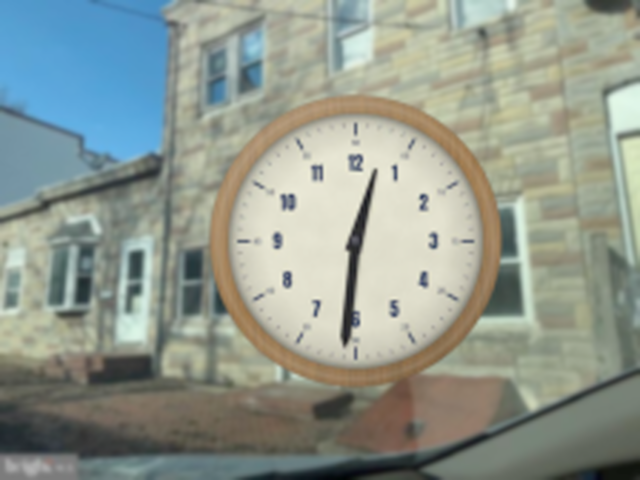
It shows {"hour": 12, "minute": 31}
